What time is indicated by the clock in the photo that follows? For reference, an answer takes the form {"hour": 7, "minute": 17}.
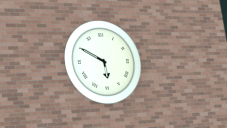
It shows {"hour": 5, "minute": 50}
